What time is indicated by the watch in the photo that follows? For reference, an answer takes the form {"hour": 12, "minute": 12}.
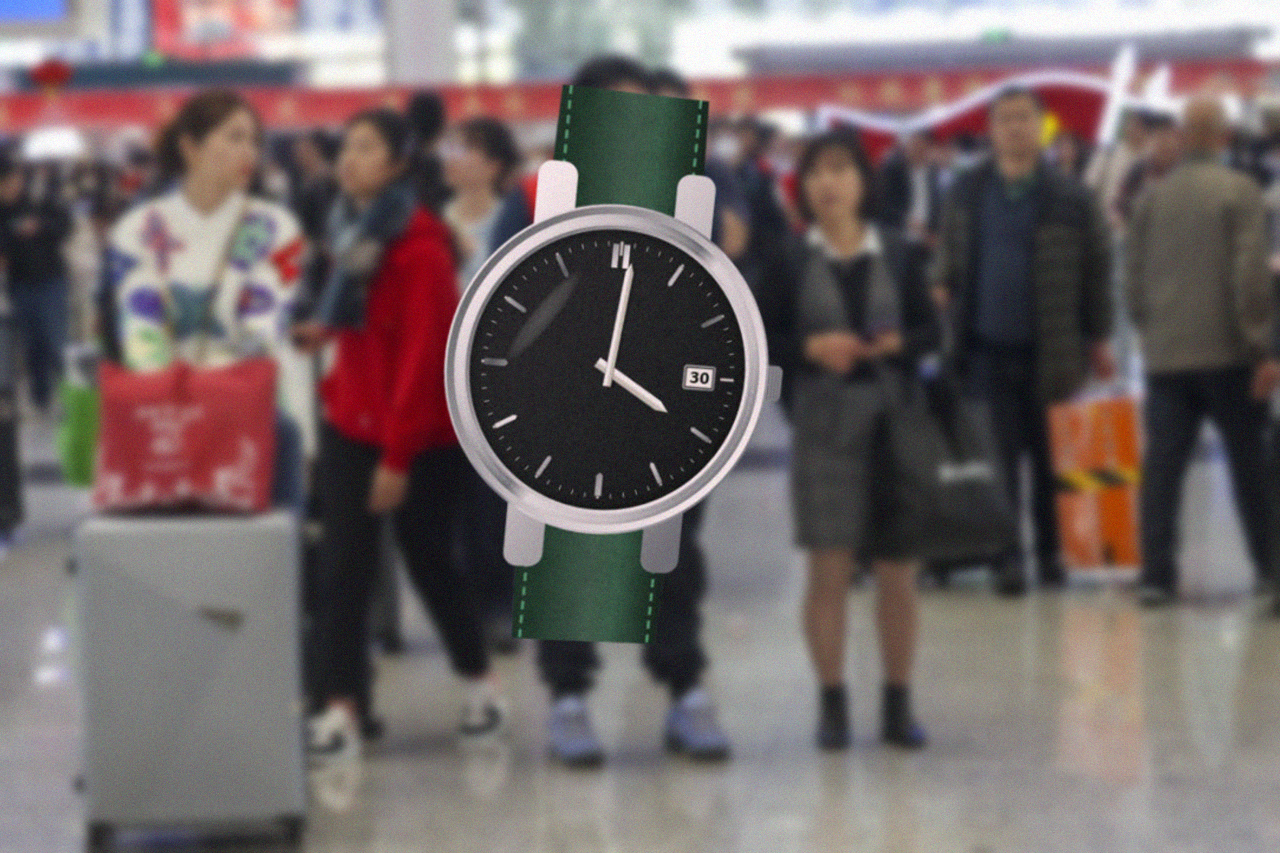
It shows {"hour": 4, "minute": 1}
